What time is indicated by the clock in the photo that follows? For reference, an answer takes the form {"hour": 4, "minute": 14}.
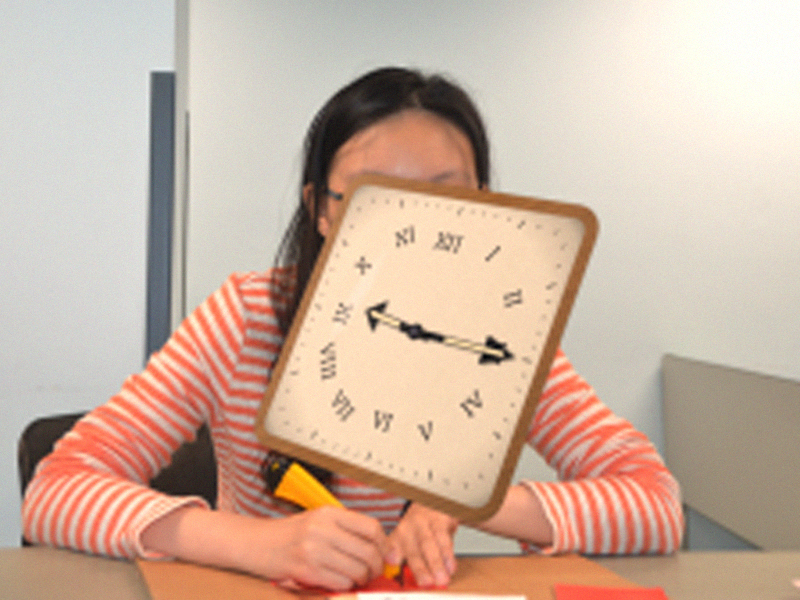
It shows {"hour": 9, "minute": 15}
